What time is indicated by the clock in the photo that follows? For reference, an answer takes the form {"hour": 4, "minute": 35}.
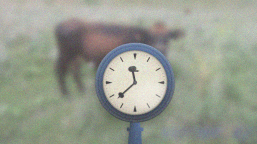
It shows {"hour": 11, "minute": 38}
